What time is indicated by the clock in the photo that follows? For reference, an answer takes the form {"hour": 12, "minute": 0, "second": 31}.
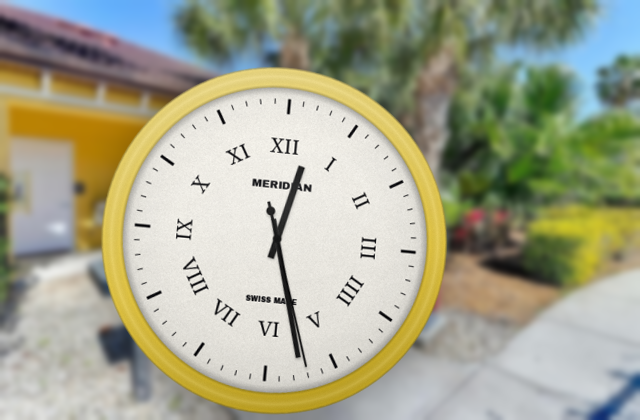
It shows {"hour": 12, "minute": 27, "second": 27}
